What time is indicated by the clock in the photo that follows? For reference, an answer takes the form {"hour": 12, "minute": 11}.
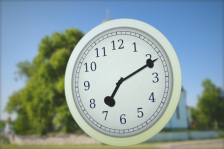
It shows {"hour": 7, "minute": 11}
